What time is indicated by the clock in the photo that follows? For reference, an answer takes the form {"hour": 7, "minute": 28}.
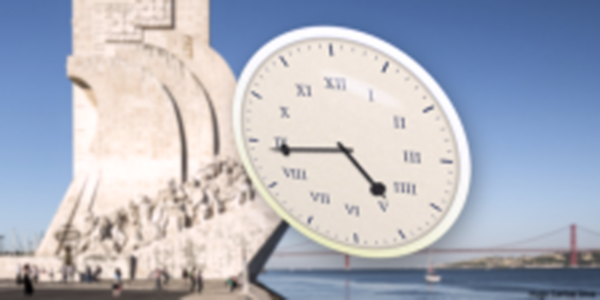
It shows {"hour": 4, "minute": 44}
